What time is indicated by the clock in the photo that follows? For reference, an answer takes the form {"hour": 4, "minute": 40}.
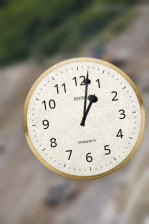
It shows {"hour": 1, "minute": 2}
